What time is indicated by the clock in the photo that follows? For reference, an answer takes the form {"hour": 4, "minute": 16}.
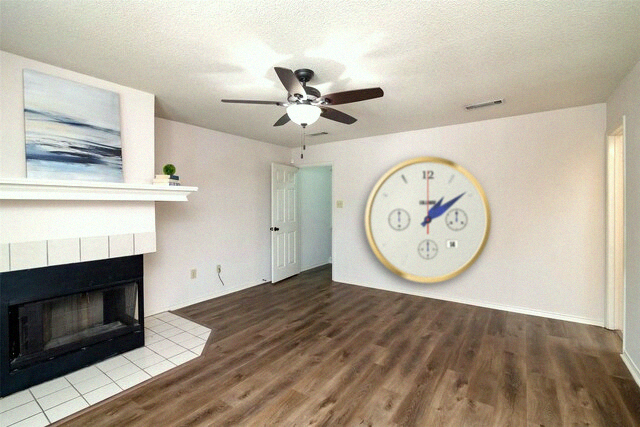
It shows {"hour": 1, "minute": 9}
